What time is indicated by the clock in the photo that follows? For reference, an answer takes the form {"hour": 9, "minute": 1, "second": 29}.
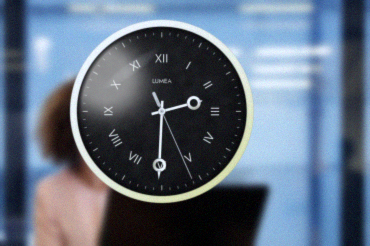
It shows {"hour": 2, "minute": 30, "second": 26}
